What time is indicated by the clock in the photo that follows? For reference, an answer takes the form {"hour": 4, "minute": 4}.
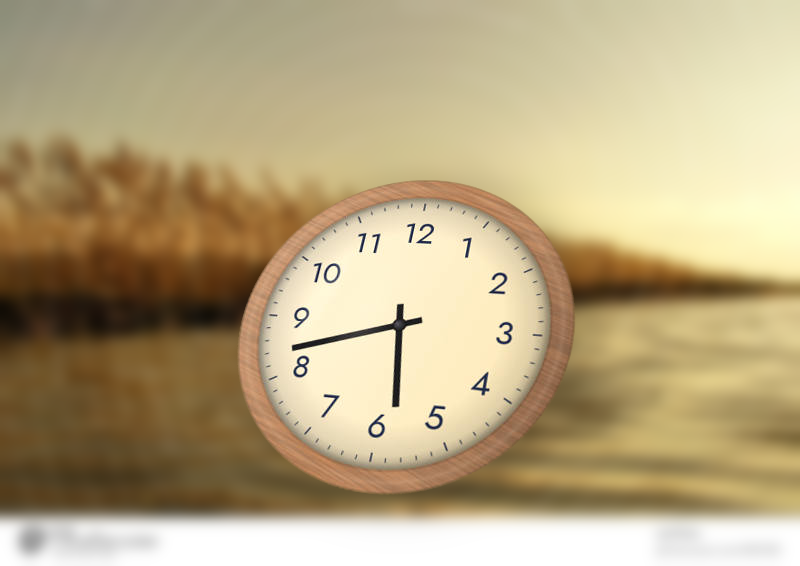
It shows {"hour": 5, "minute": 42}
